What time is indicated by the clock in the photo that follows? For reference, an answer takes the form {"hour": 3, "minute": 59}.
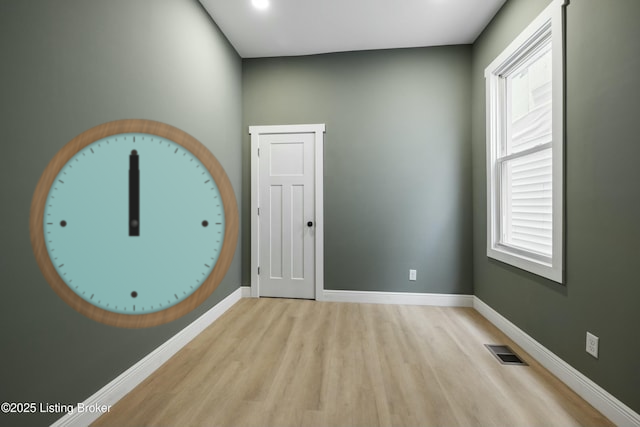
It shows {"hour": 12, "minute": 0}
